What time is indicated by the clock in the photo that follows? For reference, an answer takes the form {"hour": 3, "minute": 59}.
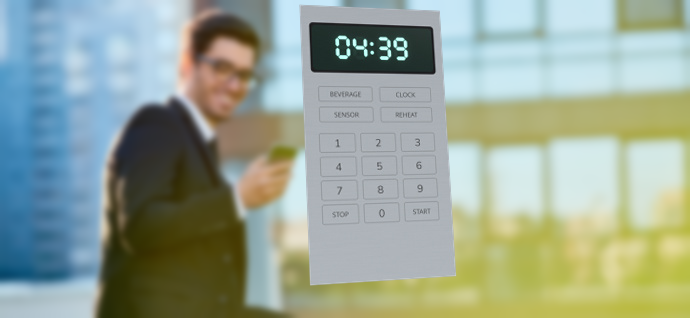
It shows {"hour": 4, "minute": 39}
